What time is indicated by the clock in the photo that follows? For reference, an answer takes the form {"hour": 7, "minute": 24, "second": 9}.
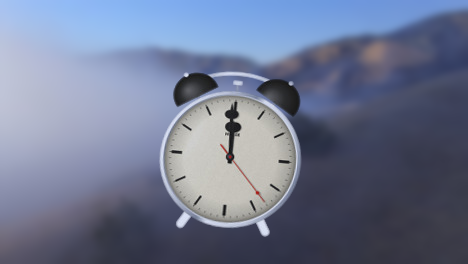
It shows {"hour": 11, "minute": 59, "second": 23}
